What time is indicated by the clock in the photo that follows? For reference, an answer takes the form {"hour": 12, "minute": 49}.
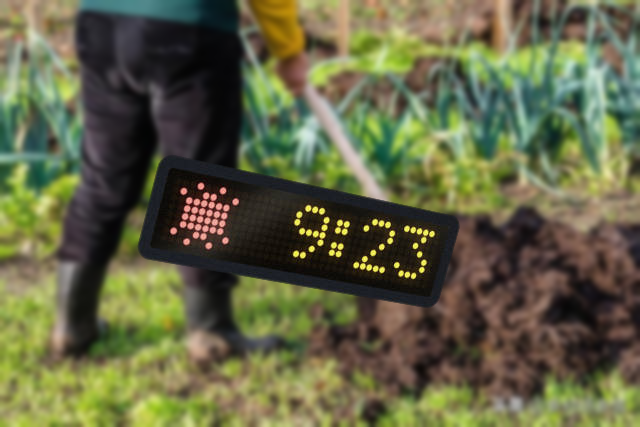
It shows {"hour": 9, "minute": 23}
